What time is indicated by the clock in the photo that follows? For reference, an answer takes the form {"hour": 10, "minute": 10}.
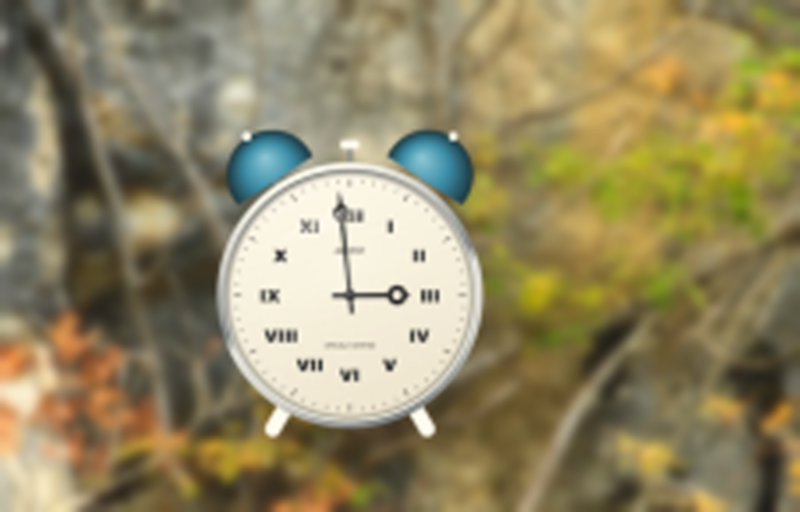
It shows {"hour": 2, "minute": 59}
